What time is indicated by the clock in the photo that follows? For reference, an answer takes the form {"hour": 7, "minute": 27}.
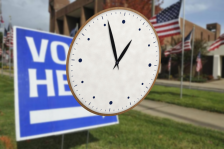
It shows {"hour": 12, "minute": 56}
